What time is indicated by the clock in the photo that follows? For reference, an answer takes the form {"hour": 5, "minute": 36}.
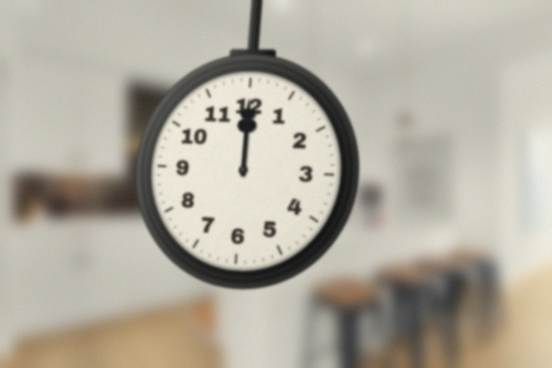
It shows {"hour": 12, "minute": 0}
